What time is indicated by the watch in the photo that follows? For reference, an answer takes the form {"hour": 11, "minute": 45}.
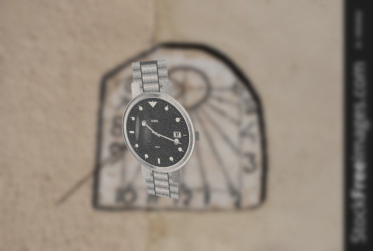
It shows {"hour": 10, "minute": 18}
